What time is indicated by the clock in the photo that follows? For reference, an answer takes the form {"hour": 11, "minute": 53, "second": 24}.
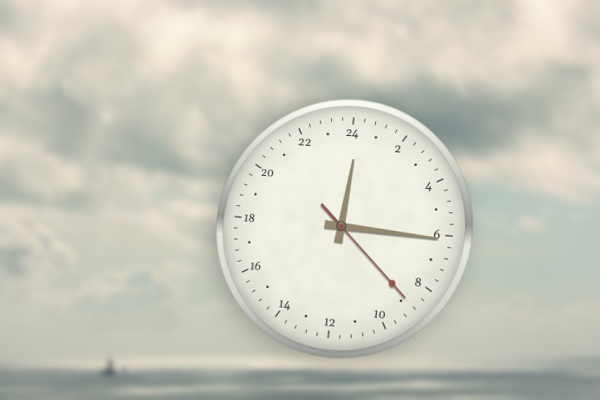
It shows {"hour": 0, "minute": 15, "second": 22}
